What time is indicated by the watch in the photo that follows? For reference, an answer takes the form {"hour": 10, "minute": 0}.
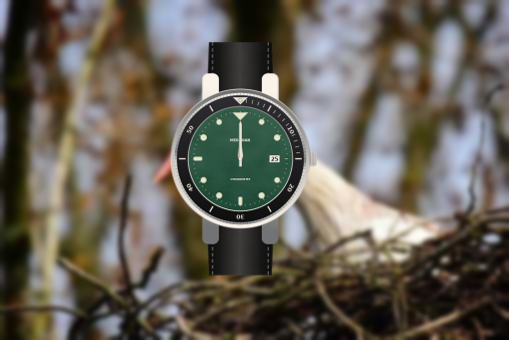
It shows {"hour": 12, "minute": 0}
